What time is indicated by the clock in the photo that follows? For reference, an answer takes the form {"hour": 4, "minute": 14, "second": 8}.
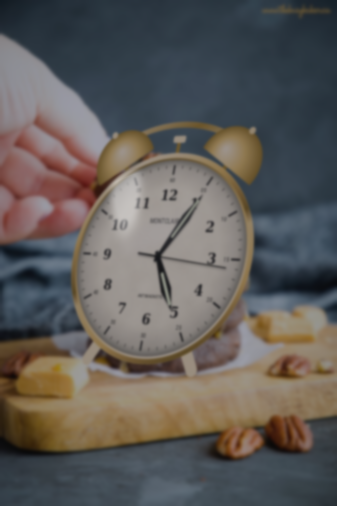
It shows {"hour": 5, "minute": 5, "second": 16}
